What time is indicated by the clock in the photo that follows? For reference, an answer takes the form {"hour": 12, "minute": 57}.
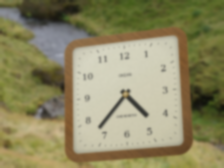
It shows {"hour": 4, "minute": 37}
